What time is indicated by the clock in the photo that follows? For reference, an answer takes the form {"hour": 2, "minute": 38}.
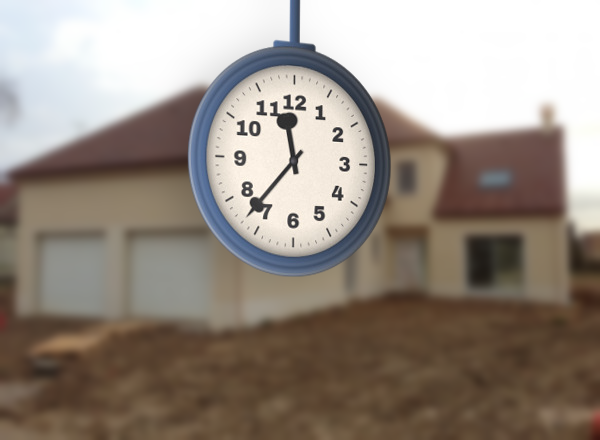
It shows {"hour": 11, "minute": 37}
